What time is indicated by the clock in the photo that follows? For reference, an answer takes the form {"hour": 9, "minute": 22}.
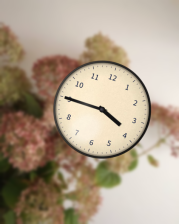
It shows {"hour": 3, "minute": 45}
